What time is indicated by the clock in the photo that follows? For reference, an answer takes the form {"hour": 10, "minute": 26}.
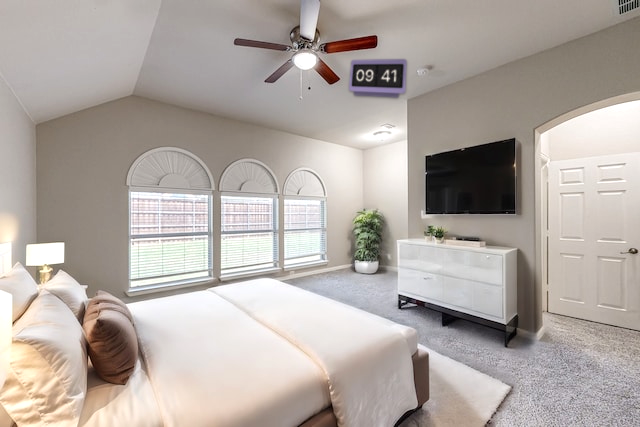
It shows {"hour": 9, "minute": 41}
